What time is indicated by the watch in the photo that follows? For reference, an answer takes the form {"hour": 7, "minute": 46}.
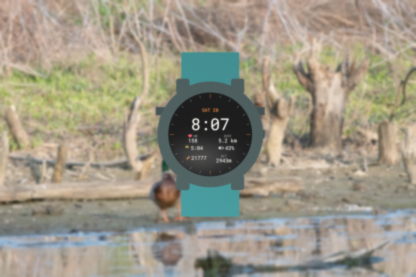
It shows {"hour": 8, "minute": 7}
